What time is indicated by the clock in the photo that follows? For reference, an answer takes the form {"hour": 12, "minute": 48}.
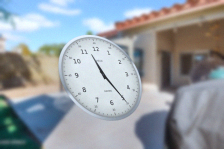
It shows {"hour": 11, "minute": 25}
